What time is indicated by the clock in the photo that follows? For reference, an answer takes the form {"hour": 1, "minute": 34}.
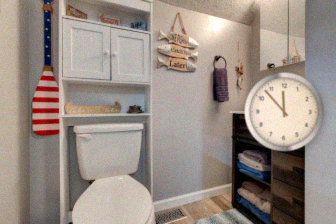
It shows {"hour": 11, "minute": 53}
